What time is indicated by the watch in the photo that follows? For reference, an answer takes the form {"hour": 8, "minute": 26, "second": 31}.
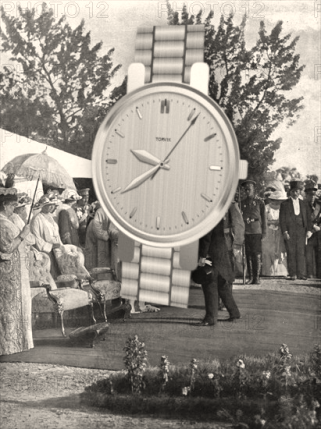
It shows {"hour": 9, "minute": 39, "second": 6}
